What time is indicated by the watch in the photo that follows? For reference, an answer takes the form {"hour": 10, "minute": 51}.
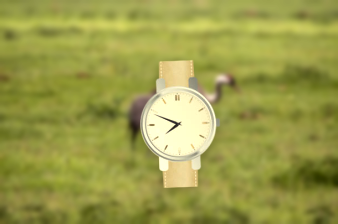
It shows {"hour": 7, "minute": 49}
